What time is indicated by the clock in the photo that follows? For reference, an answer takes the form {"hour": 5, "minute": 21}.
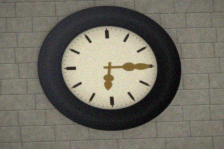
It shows {"hour": 6, "minute": 15}
